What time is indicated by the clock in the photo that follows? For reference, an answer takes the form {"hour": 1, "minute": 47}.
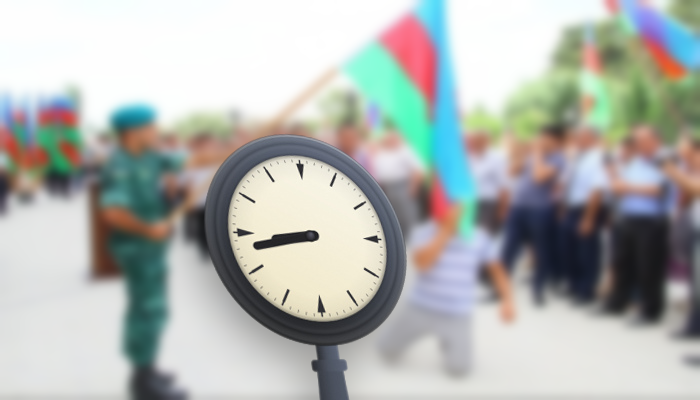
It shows {"hour": 8, "minute": 43}
